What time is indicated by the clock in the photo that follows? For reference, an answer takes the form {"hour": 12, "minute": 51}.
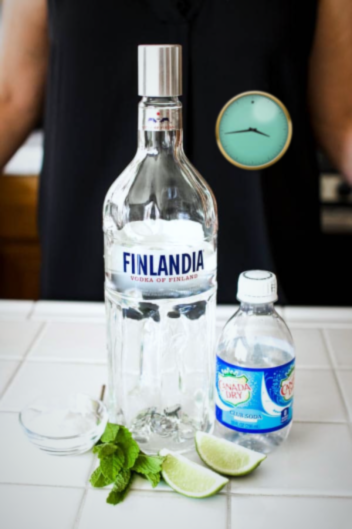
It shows {"hour": 3, "minute": 44}
